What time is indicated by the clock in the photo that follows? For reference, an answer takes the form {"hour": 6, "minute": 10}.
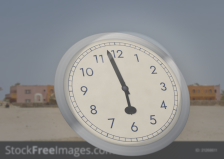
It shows {"hour": 5, "minute": 58}
